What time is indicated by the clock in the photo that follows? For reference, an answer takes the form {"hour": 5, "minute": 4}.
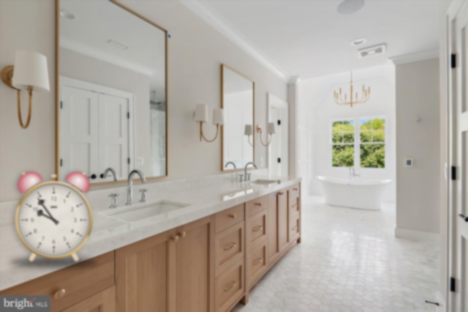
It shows {"hour": 9, "minute": 54}
